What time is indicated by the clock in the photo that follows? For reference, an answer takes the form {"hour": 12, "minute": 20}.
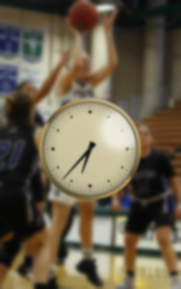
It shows {"hour": 6, "minute": 37}
